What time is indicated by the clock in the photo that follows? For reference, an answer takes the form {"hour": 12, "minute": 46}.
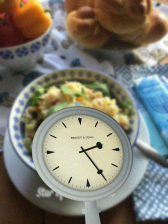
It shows {"hour": 2, "minute": 25}
